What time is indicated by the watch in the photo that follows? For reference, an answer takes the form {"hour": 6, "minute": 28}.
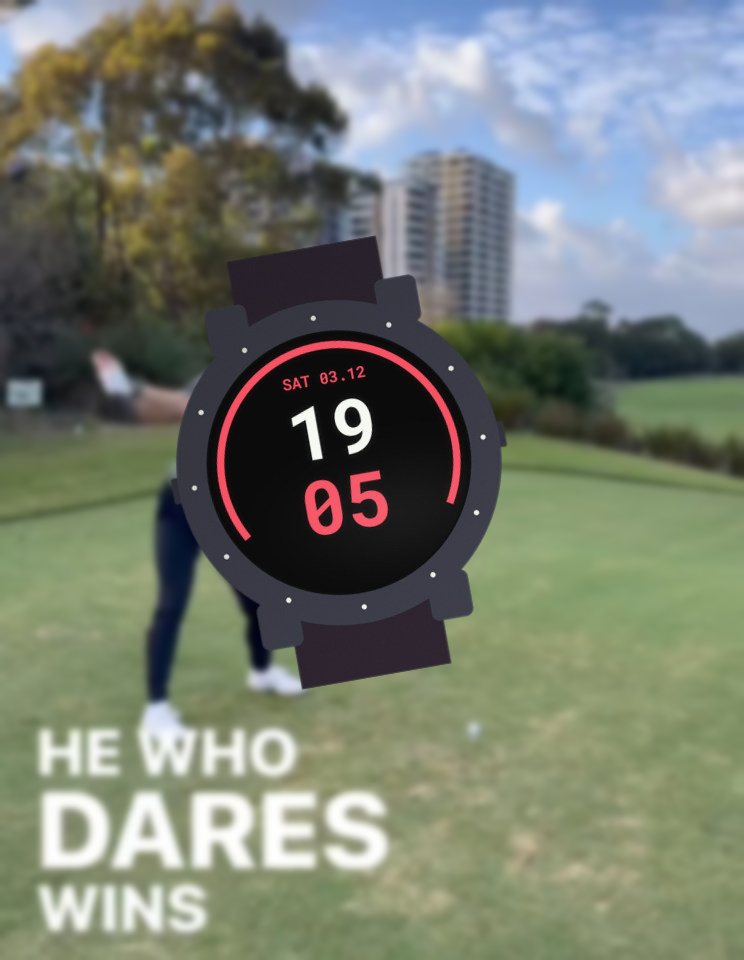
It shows {"hour": 19, "minute": 5}
